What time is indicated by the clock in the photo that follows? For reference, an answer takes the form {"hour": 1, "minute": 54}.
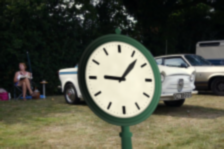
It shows {"hour": 9, "minute": 7}
